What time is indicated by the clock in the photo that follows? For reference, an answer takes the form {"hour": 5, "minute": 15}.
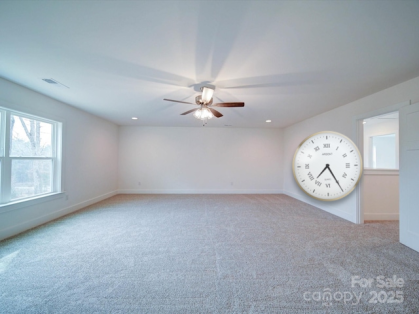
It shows {"hour": 7, "minute": 25}
